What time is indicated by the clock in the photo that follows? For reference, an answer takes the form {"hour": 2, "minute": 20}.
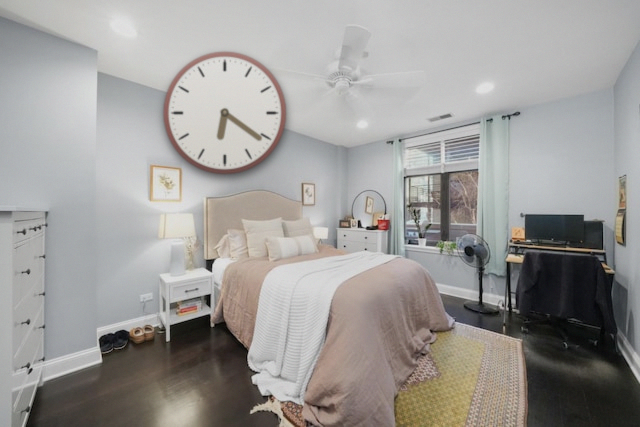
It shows {"hour": 6, "minute": 21}
